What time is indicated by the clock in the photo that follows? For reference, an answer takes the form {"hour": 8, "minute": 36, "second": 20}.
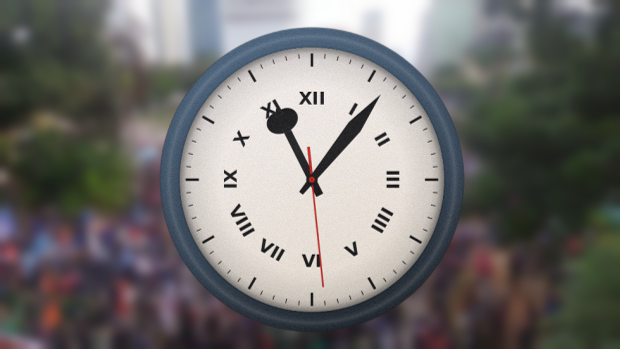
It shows {"hour": 11, "minute": 6, "second": 29}
